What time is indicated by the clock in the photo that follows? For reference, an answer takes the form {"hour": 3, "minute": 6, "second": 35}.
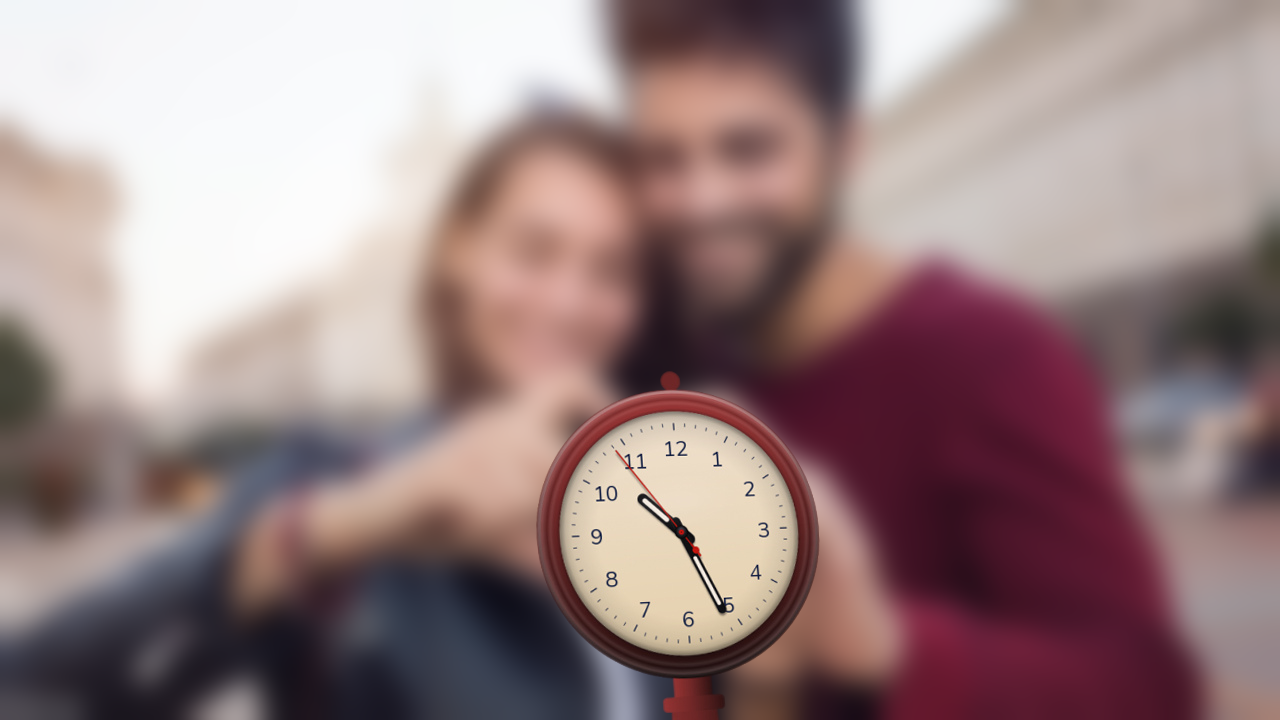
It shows {"hour": 10, "minute": 25, "second": 54}
